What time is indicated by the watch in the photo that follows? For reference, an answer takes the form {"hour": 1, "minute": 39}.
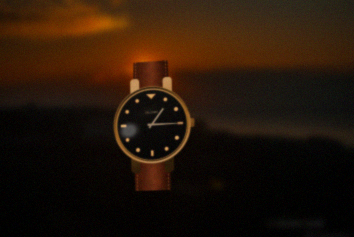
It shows {"hour": 1, "minute": 15}
